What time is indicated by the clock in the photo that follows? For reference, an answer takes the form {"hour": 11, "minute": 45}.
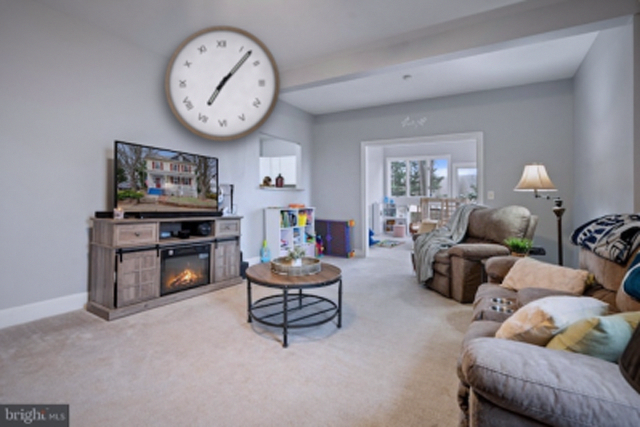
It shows {"hour": 7, "minute": 7}
